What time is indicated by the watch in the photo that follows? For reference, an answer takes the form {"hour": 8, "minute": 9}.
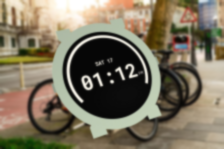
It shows {"hour": 1, "minute": 12}
